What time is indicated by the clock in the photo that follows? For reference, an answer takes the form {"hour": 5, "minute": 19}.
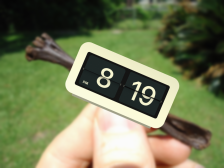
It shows {"hour": 8, "minute": 19}
